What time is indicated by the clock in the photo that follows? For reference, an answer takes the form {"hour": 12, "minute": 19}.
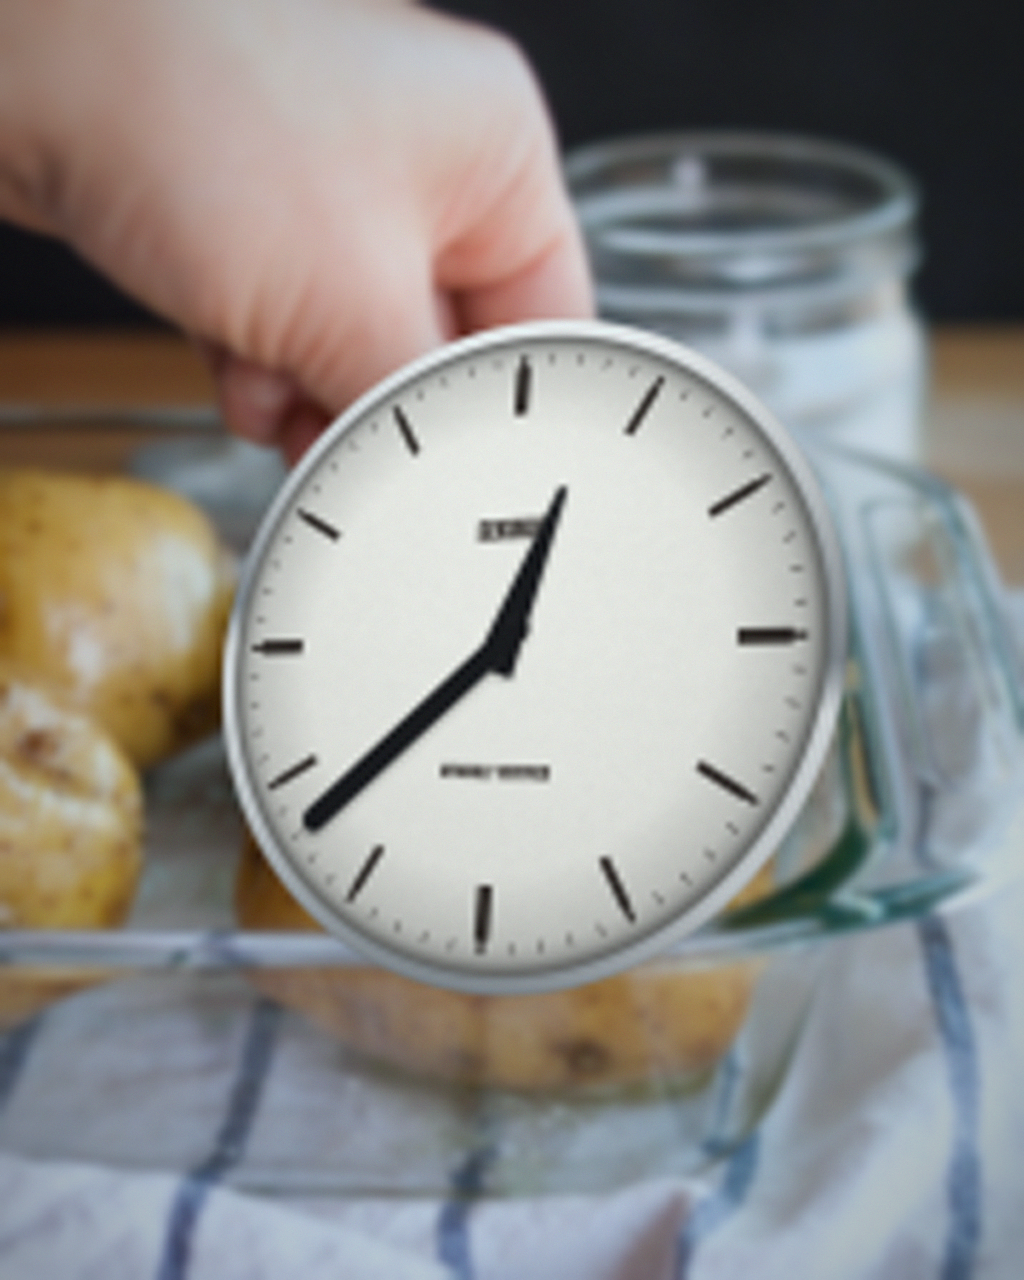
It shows {"hour": 12, "minute": 38}
